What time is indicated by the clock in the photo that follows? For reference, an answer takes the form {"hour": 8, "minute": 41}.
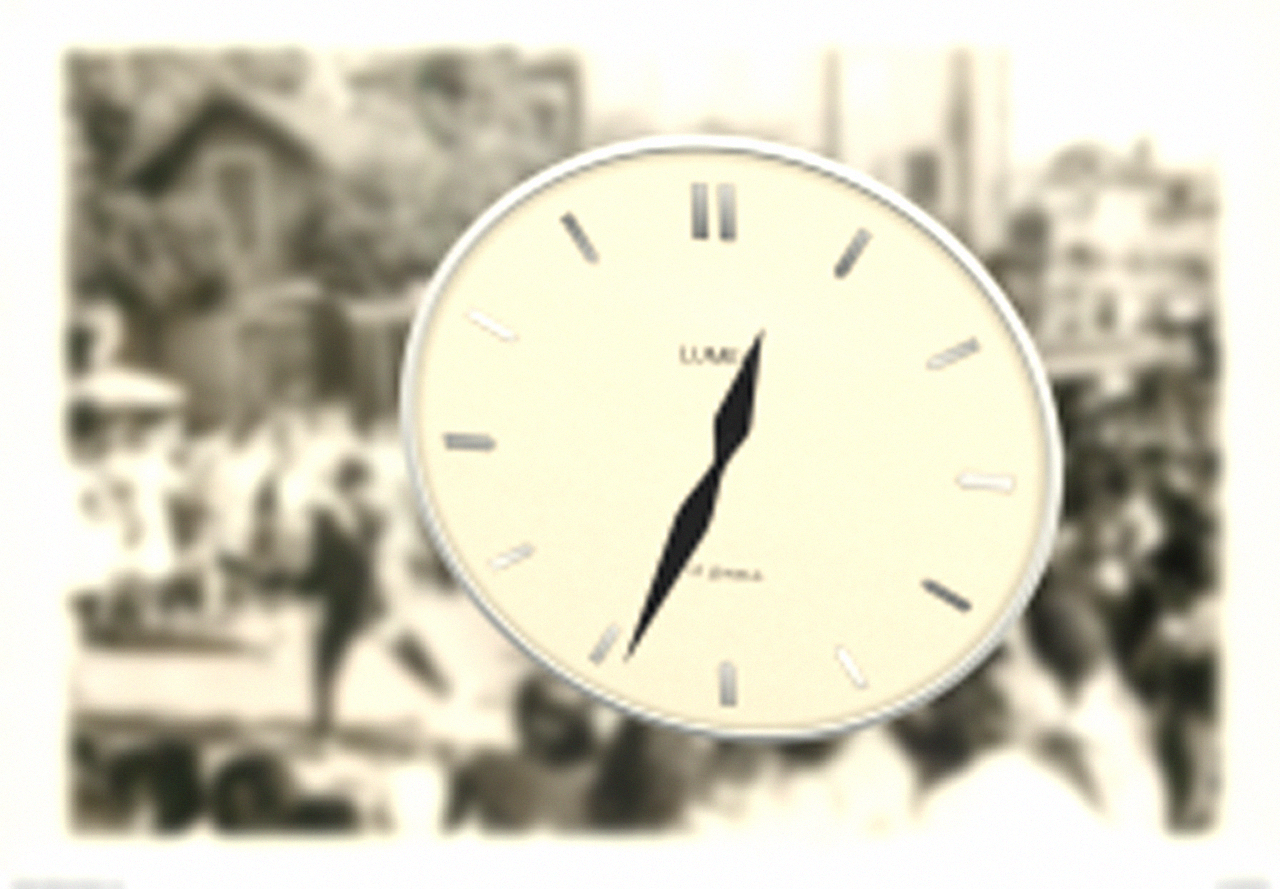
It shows {"hour": 12, "minute": 34}
